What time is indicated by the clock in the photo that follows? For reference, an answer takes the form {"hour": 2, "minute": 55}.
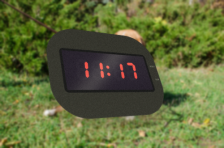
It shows {"hour": 11, "minute": 17}
